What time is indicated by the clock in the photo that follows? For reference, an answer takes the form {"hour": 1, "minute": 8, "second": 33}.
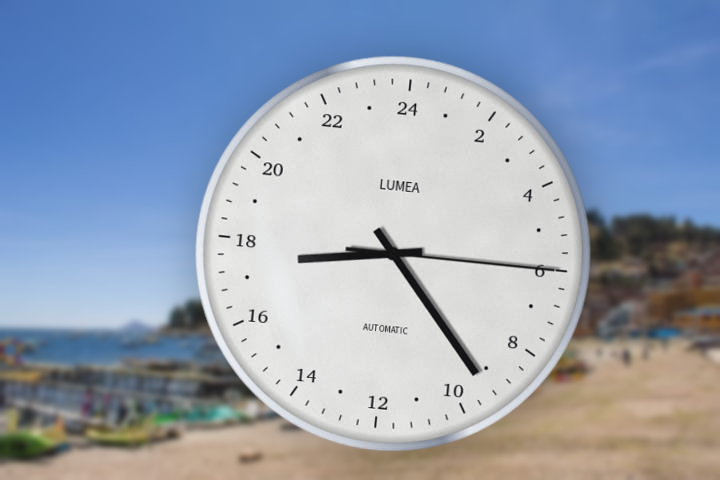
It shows {"hour": 17, "minute": 23, "second": 15}
